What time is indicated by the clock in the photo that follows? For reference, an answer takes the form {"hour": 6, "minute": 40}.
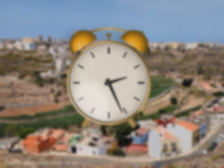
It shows {"hour": 2, "minute": 26}
